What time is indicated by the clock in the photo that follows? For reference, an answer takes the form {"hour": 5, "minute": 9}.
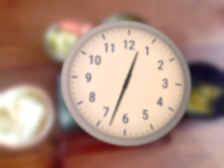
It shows {"hour": 12, "minute": 33}
